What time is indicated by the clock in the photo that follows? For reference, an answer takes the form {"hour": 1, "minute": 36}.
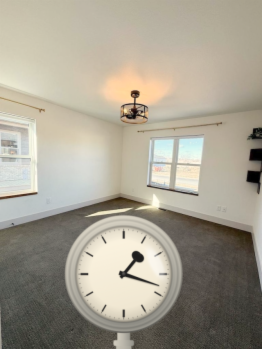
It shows {"hour": 1, "minute": 18}
